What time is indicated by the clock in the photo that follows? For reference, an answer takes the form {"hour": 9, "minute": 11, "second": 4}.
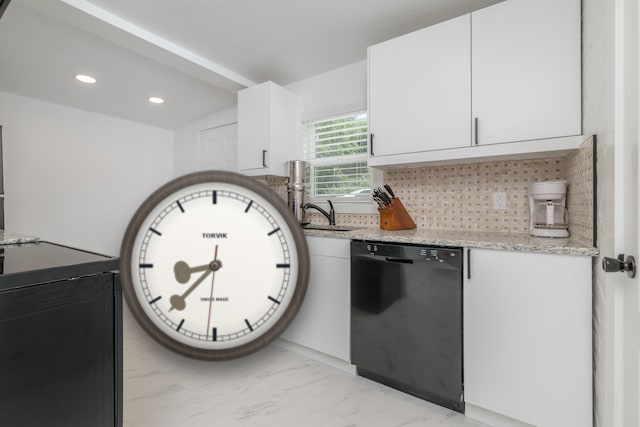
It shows {"hour": 8, "minute": 37, "second": 31}
